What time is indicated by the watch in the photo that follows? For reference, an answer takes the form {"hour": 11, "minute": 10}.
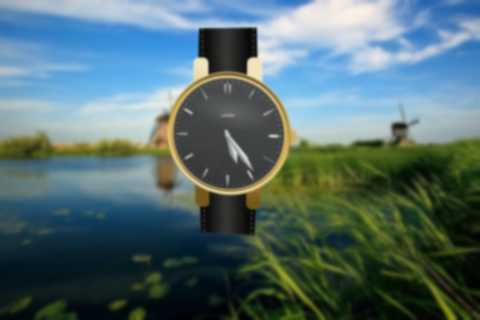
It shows {"hour": 5, "minute": 24}
